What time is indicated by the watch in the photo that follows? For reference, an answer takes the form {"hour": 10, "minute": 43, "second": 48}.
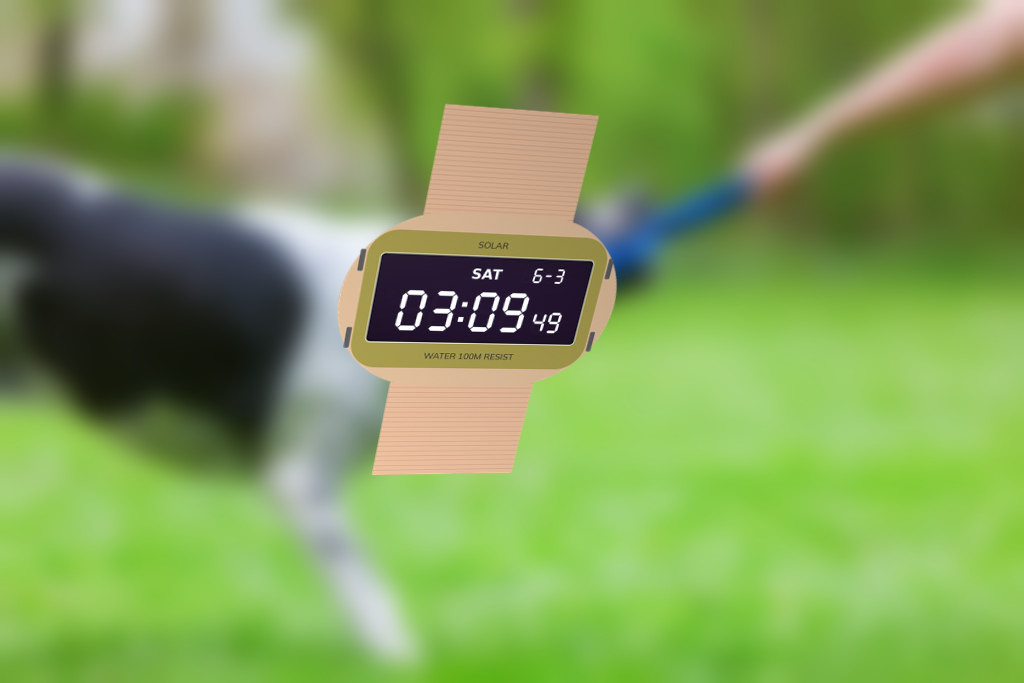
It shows {"hour": 3, "minute": 9, "second": 49}
